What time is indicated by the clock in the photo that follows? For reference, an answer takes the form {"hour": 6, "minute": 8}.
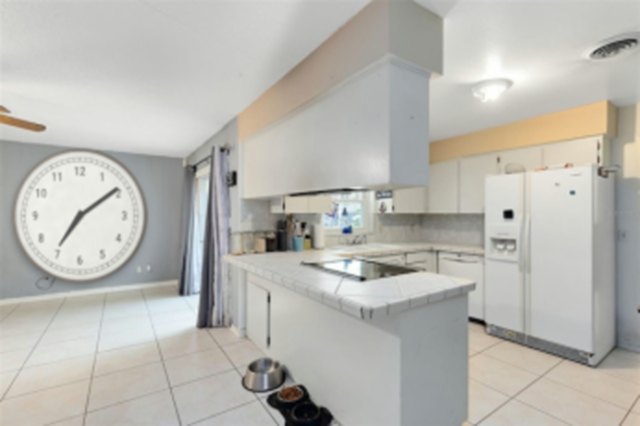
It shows {"hour": 7, "minute": 9}
